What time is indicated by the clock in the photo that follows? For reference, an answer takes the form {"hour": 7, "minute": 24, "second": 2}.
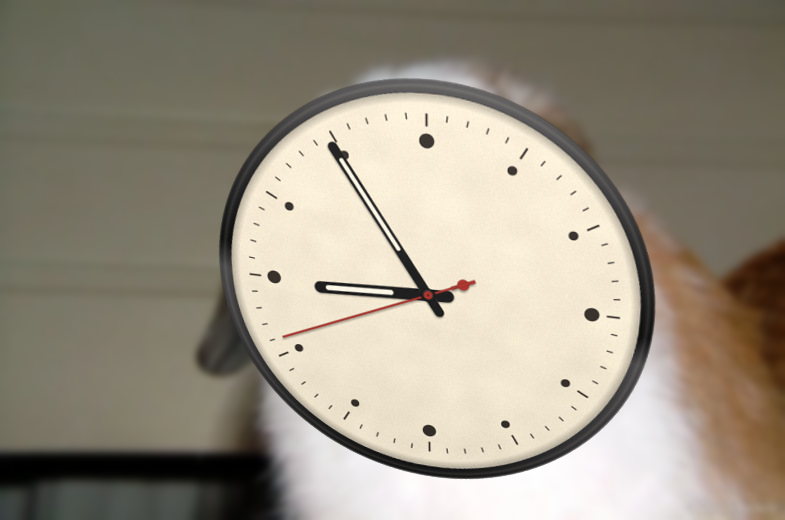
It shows {"hour": 8, "minute": 54, "second": 41}
